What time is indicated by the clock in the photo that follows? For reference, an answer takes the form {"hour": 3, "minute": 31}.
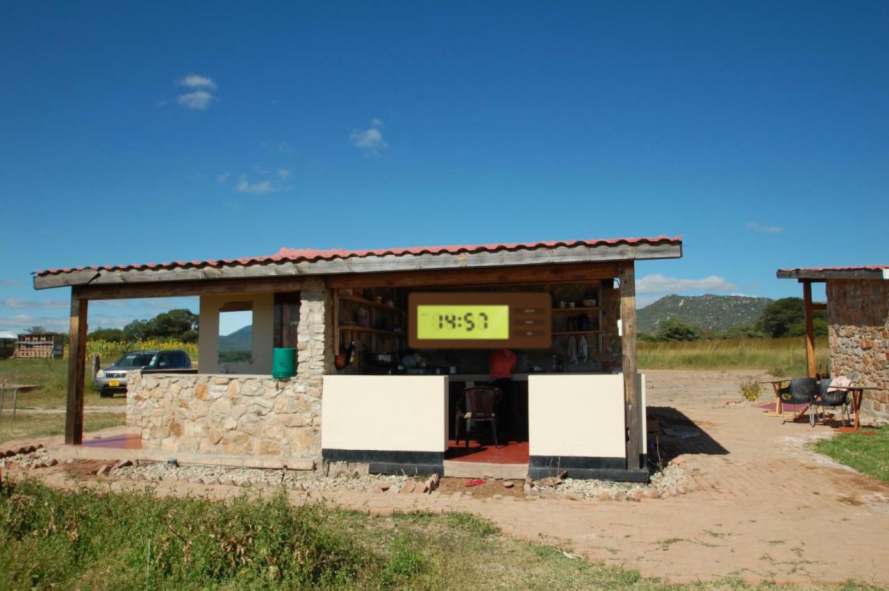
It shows {"hour": 14, "minute": 57}
